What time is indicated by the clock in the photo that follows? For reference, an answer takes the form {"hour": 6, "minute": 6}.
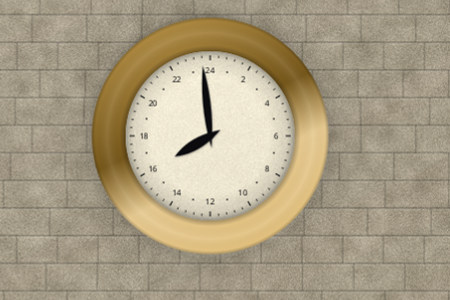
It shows {"hour": 15, "minute": 59}
